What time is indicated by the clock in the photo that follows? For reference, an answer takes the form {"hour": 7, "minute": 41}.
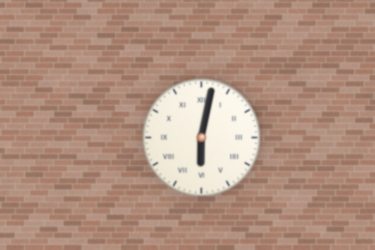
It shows {"hour": 6, "minute": 2}
